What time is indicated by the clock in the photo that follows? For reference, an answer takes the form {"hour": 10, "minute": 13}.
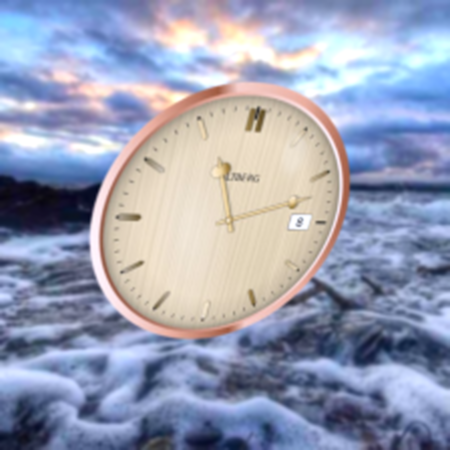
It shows {"hour": 11, "minute": 12}
